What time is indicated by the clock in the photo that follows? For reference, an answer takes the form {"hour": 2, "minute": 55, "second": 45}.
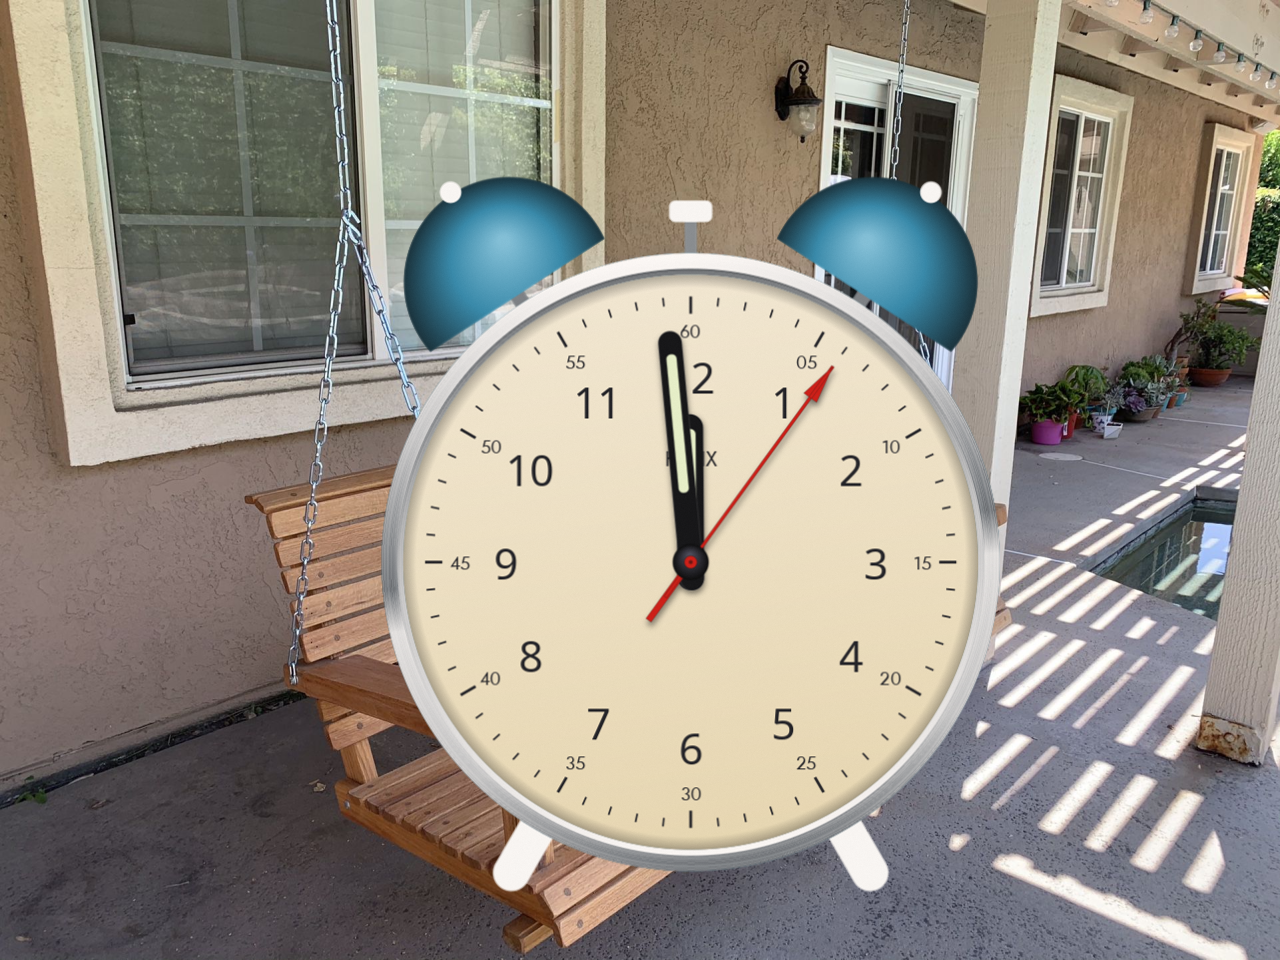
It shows {"hour": 11, "minute": 59, "second": 6}
